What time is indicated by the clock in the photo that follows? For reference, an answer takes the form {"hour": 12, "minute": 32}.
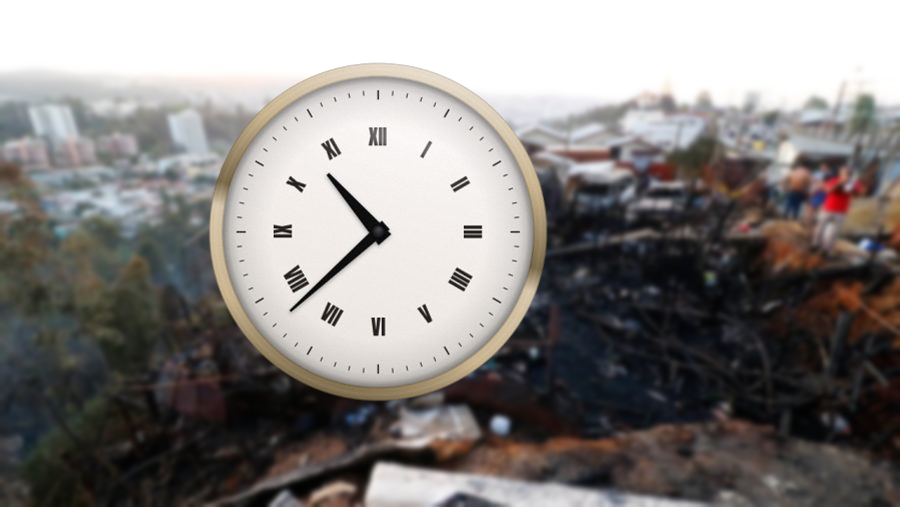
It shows {"hour": 10, "minute": 38}
